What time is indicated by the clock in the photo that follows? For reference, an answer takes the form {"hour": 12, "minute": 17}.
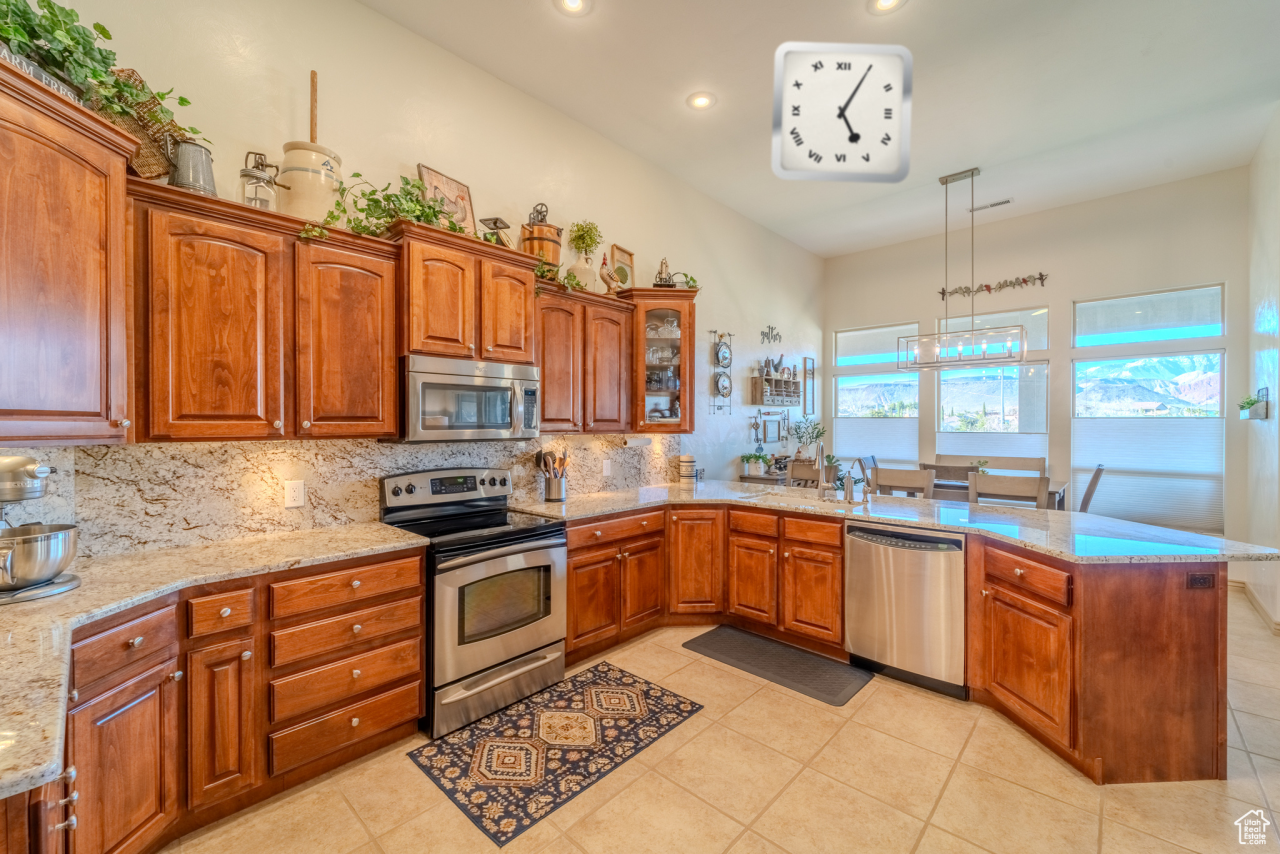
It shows {"hour": 5, "minute": 5}
